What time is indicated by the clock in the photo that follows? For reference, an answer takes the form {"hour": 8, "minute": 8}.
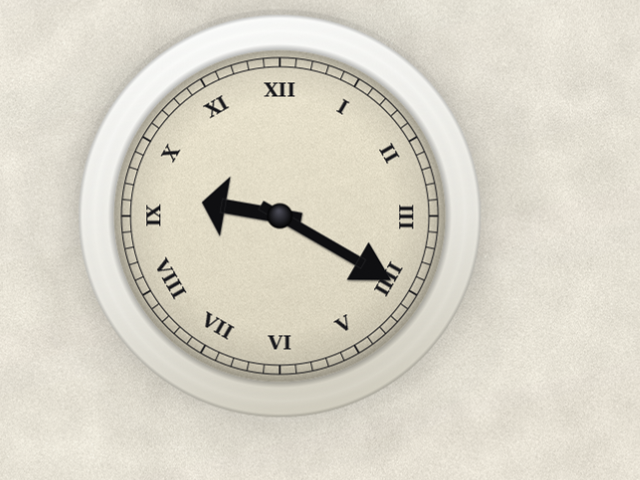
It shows {"hour": 9, "minute": 20}
